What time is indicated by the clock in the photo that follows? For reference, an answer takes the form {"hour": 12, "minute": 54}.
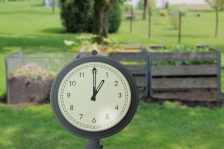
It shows {"hour": 1, "minute": 0}
